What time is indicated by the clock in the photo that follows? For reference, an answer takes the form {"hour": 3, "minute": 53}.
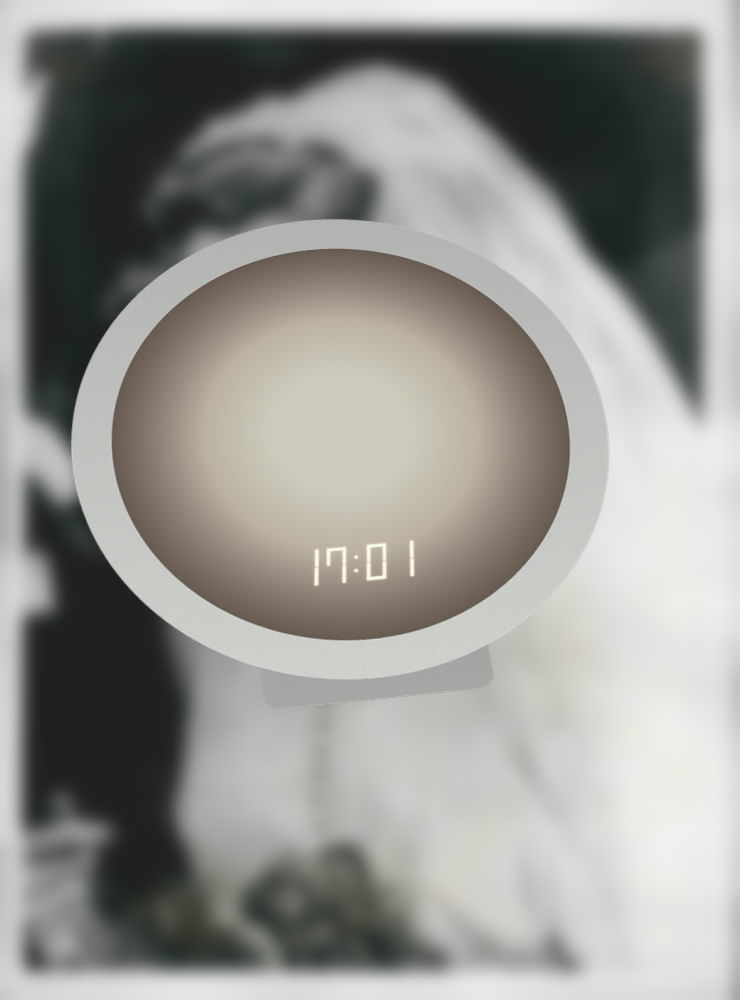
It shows {"hour": 17, "minute": 1}
